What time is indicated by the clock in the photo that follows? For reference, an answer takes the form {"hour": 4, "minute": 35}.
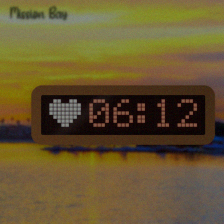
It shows {"hour": 6, "minute": 12}
